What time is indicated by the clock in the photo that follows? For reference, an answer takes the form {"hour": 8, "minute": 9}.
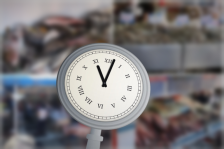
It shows {"hour": 11, "minute": 2}
